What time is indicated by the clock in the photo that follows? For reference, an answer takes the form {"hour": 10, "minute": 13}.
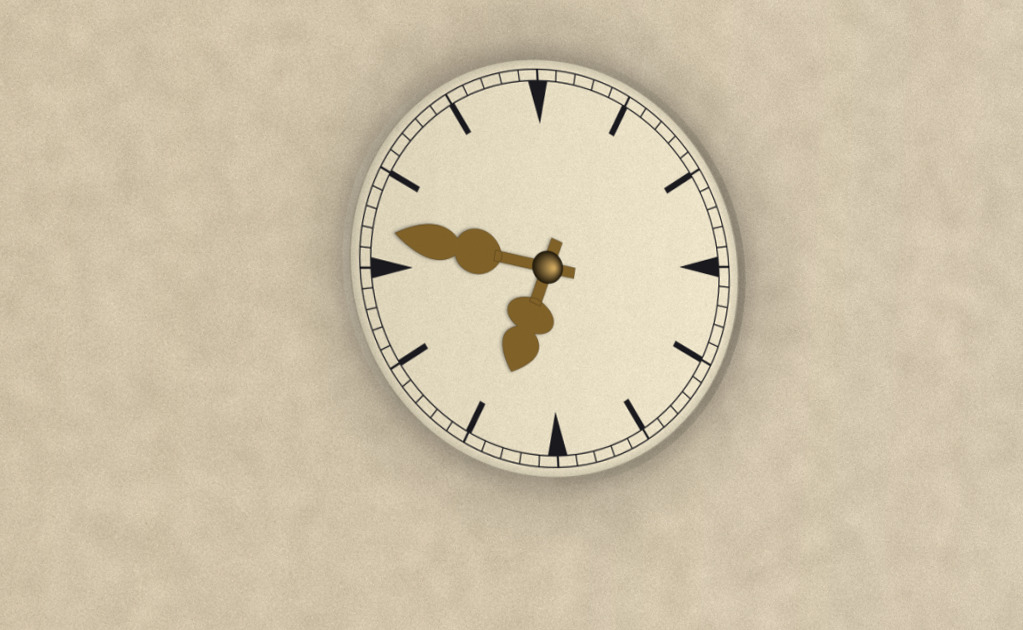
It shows {"hour": 6, "minute": 47}
